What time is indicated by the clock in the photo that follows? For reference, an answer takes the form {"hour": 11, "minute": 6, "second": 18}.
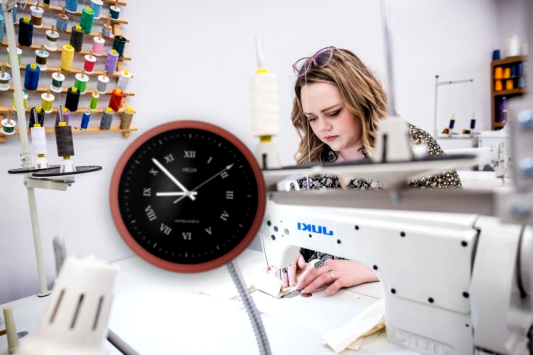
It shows {"hour": 8, "minute": 52, "second": 9}
